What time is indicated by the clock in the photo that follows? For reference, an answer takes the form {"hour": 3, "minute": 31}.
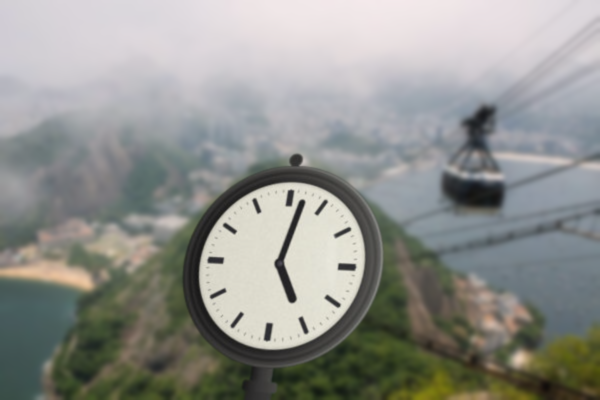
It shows {"hour": 5, "minute": 2}
